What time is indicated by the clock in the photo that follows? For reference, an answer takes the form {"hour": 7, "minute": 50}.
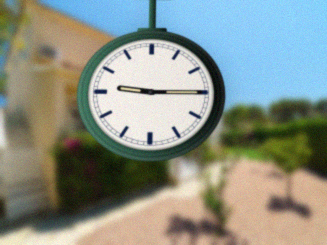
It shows {"hour": 9, "minute": 15}
